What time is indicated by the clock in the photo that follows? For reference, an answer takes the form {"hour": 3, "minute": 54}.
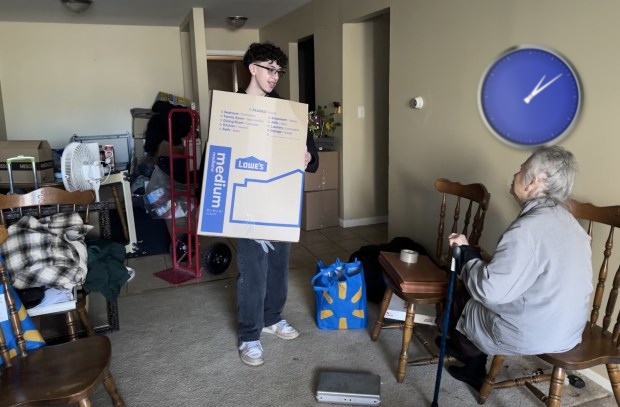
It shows {"hour": 1, "minute": 9}
